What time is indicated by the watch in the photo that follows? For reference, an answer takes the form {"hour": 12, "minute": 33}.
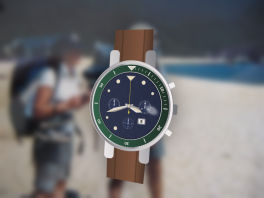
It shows {"hour": 3, "minute": 42}
